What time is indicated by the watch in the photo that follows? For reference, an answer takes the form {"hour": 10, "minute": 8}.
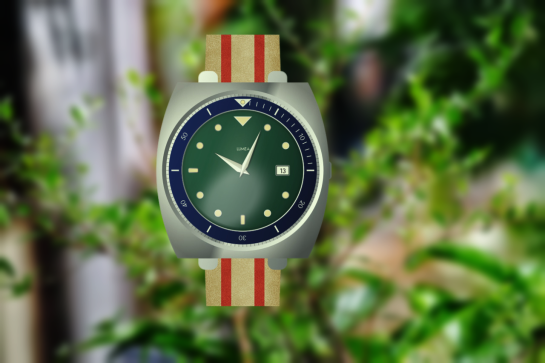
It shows {"hour": 10, "minute": 4}
